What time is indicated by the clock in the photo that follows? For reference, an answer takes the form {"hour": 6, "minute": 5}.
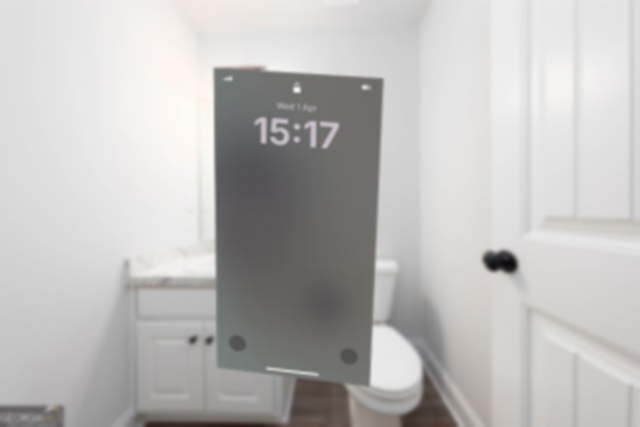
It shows {"hour": 15, "minute": 17}
